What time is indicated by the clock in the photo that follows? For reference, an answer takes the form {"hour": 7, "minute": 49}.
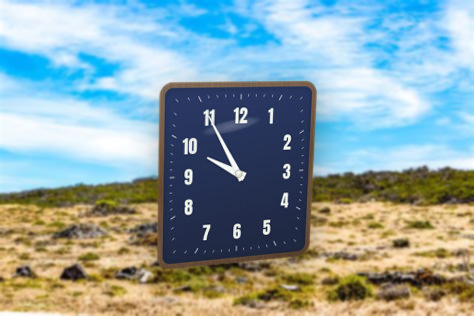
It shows {"hour": 9, "minute": 55}
